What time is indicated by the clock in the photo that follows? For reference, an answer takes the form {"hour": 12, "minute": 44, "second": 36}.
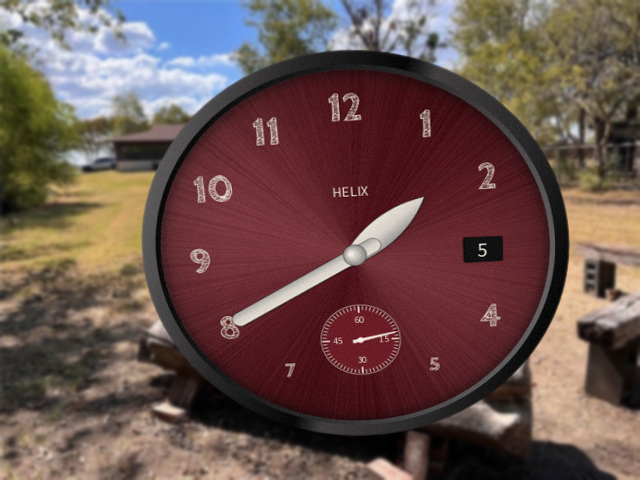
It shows {"hour": 1, "minute": 40, "second": 13}
